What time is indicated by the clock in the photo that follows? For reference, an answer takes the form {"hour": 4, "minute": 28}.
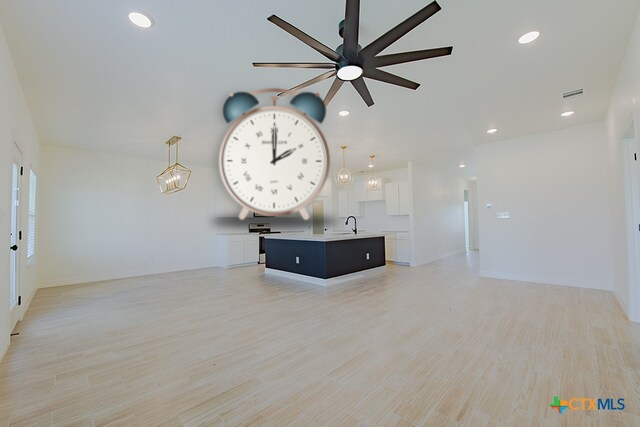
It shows {"hour": 2, "minute": 0}
